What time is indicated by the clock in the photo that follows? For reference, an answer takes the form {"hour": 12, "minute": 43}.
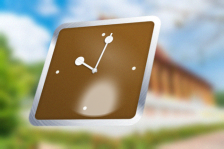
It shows {"hour": 10, "minute": 2}
